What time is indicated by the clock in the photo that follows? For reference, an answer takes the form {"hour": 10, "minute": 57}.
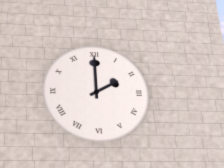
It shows {"hour": 2, "minute": 0}
